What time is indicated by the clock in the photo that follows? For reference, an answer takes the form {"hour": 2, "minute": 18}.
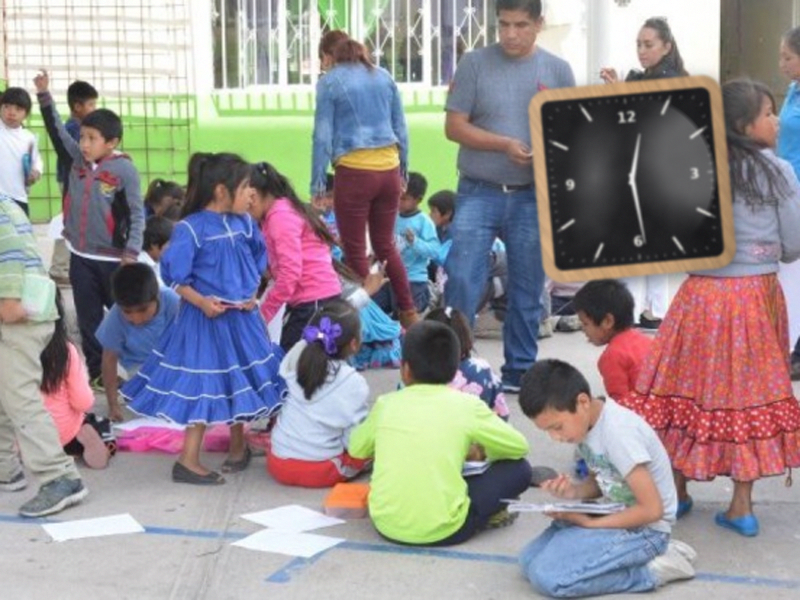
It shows {"hour": 12, "minute": 29}
